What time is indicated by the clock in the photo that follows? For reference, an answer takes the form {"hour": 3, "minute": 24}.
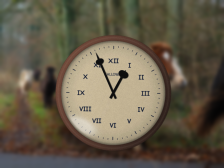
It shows {"hour": 12, "minute": 56}
